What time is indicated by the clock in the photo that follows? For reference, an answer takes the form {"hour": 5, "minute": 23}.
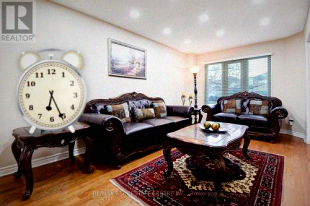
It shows {"hour": 6, "minute": 26}
